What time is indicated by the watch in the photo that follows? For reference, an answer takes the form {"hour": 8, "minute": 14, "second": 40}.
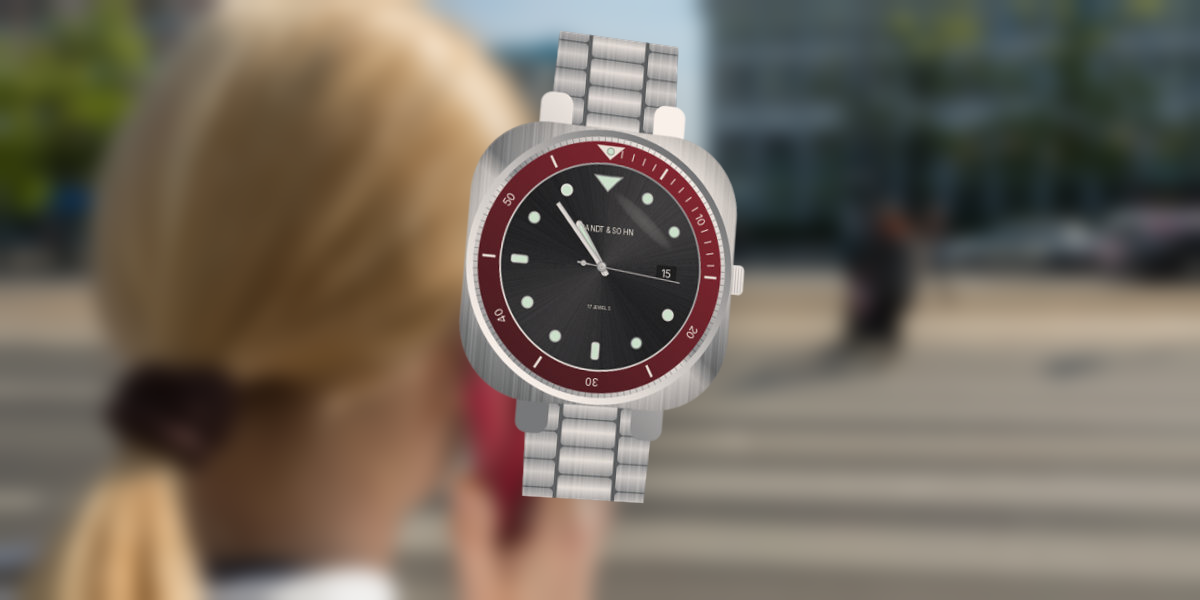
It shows {"hour": 10, "minute": 53, "second": 16}
